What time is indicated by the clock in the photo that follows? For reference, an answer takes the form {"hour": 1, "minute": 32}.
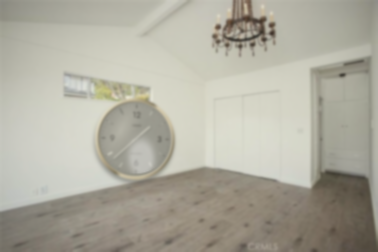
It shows {"hour": 1, "minute": 38}
